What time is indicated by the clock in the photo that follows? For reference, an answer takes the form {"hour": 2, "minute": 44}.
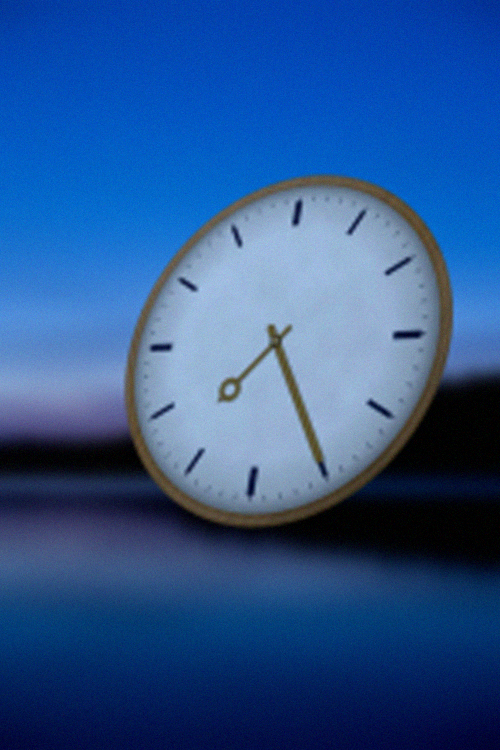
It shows {"hour": 7, "minute": 25}
